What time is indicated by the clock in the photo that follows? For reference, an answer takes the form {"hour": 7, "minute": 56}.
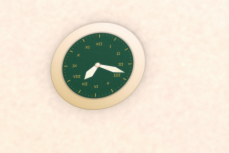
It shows {"hour": 7, "minute": 18}
